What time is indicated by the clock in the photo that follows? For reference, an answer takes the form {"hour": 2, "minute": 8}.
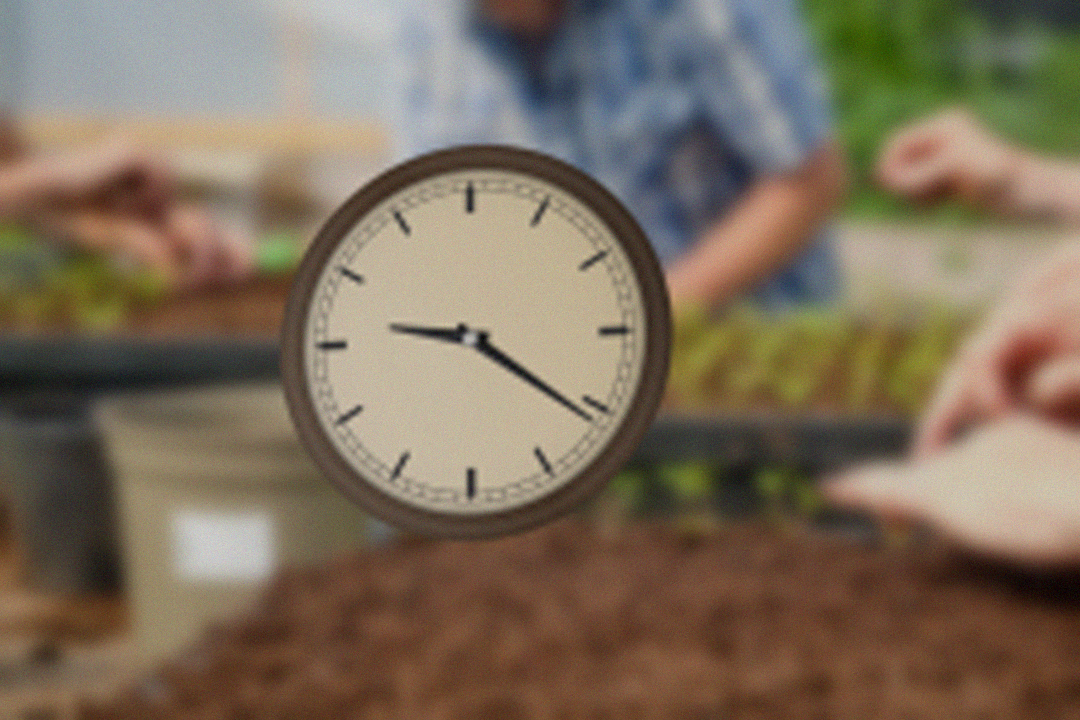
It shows {"hour": 9, "minute": 21}
